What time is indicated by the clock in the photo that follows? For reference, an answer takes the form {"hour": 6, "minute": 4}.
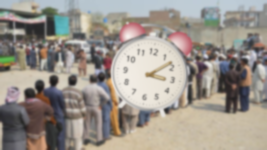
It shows {"hour": 3, "minute": 8}
